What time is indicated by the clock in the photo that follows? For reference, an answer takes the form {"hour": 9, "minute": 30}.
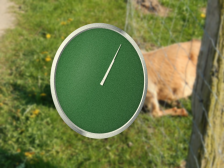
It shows {"hour": 1, "minute": 5}
